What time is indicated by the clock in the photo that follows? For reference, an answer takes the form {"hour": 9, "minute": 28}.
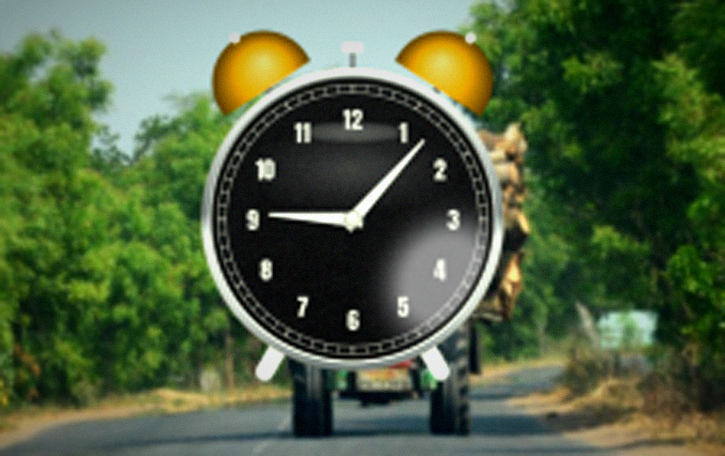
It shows {"hour": 9, "minute": 7}
